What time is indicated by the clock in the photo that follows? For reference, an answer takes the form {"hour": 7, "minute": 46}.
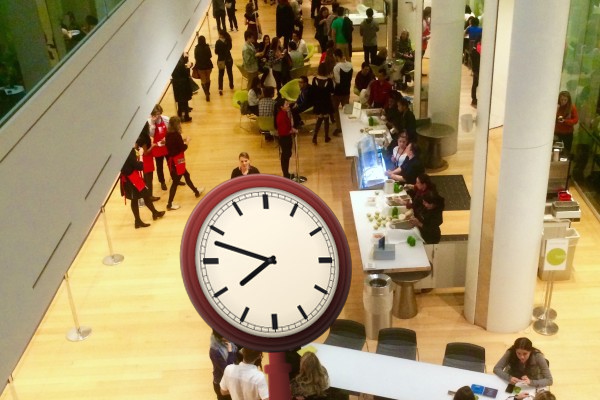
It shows {"hour": 7, "minute": 48}
